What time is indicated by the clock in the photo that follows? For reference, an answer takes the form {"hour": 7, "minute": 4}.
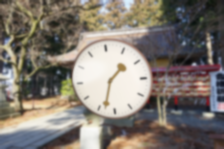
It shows {"hour": 1, "minute": 33}
